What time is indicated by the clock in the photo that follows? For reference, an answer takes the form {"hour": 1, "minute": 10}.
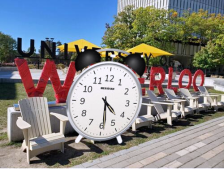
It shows {"hour": 4, "minute": 29}
